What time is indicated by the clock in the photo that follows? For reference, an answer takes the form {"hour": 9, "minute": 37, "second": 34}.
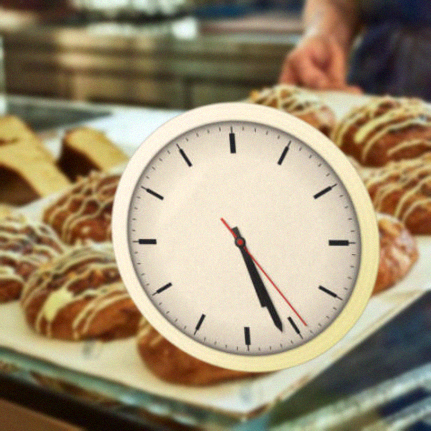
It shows {"hour": 5, "minute": 26, "second": 24}
